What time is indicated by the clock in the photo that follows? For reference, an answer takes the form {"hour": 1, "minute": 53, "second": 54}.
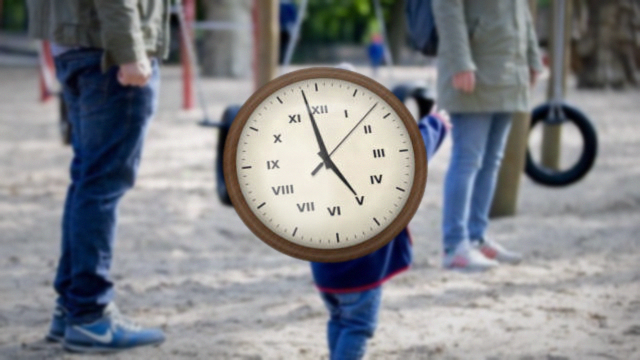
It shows {"hour": 4, "minute": 58, "second": 8}
